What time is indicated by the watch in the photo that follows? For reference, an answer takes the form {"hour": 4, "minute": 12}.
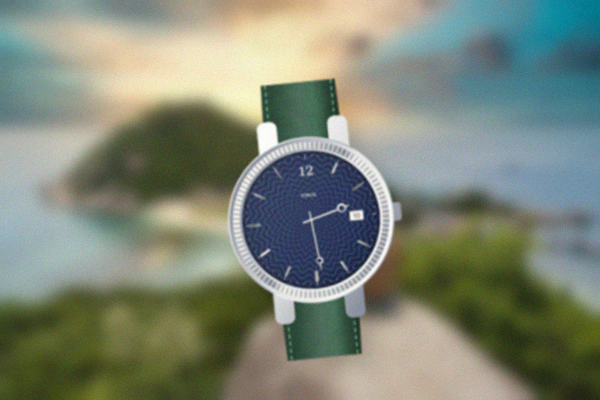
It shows {"hour": 2, "minute": 29}
